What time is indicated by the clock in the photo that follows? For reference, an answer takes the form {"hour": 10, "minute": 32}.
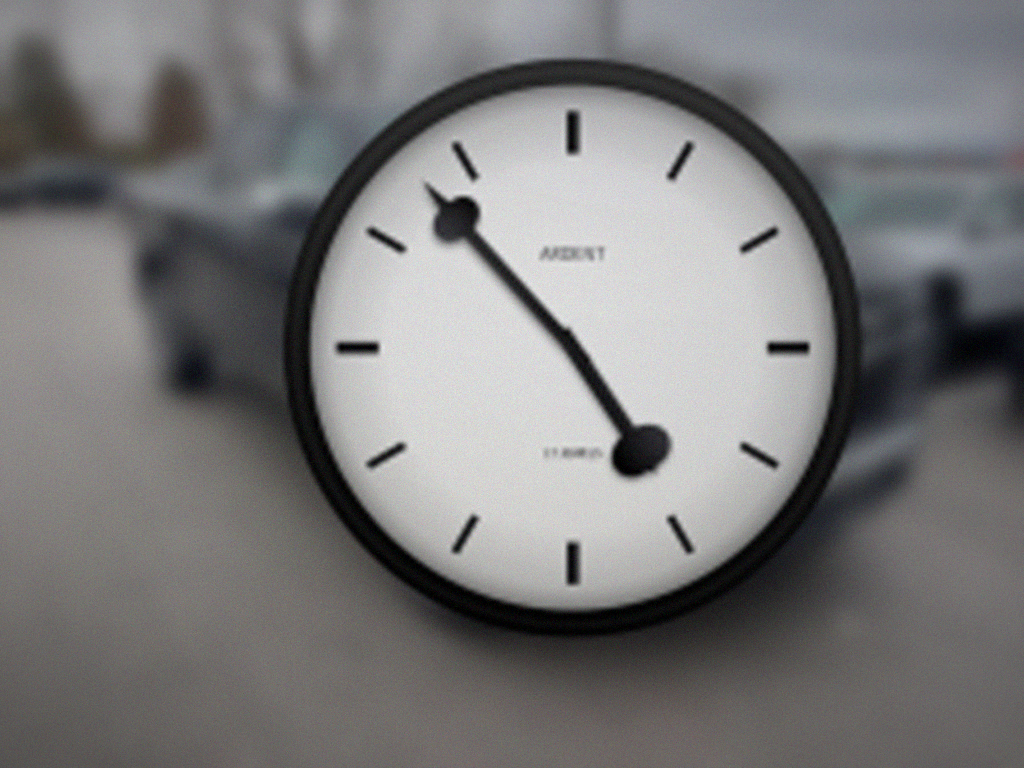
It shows {"hour": 4, "minute": 53}
